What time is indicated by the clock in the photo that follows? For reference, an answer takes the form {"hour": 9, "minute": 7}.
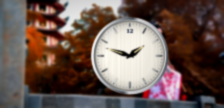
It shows {"hour": 1, "minute": 48}
